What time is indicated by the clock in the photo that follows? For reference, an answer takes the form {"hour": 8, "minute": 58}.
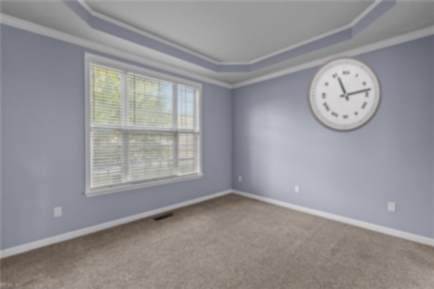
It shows {"hour": 11, "minute": 13}
